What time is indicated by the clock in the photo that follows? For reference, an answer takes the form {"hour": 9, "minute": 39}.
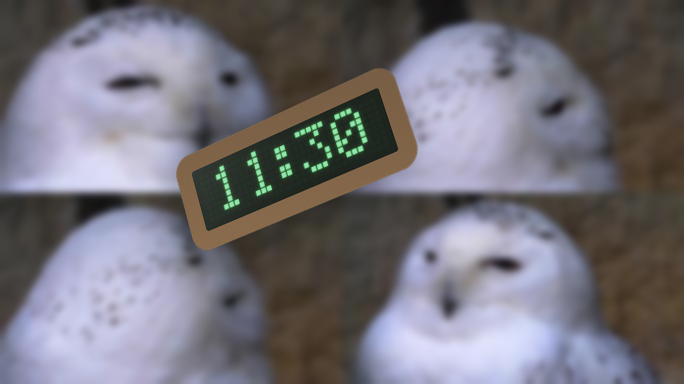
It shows {"hour": 11, "minute": 30}
